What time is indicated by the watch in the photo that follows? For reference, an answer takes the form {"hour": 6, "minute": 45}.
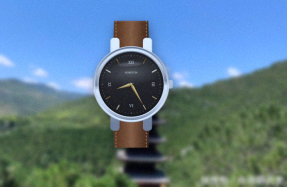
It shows {"hour": 8, "minute": 25}
